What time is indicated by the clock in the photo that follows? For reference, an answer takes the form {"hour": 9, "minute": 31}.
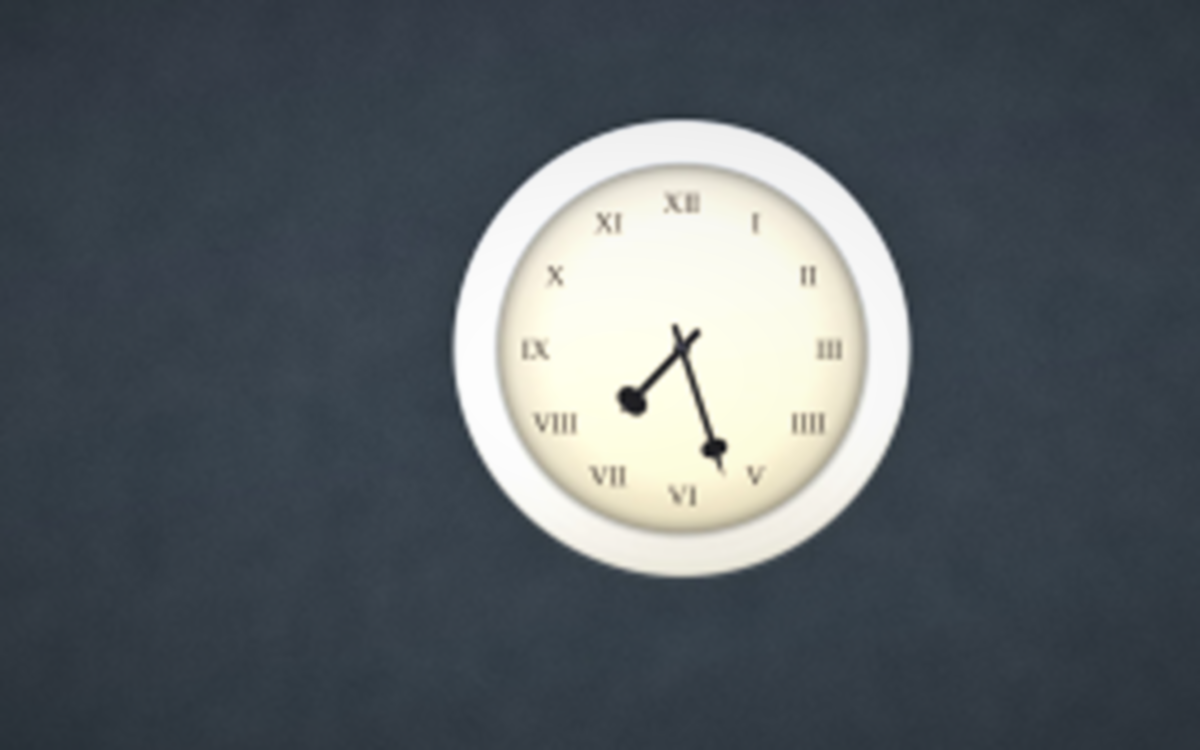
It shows {"hour": 7, "minute": 27}
